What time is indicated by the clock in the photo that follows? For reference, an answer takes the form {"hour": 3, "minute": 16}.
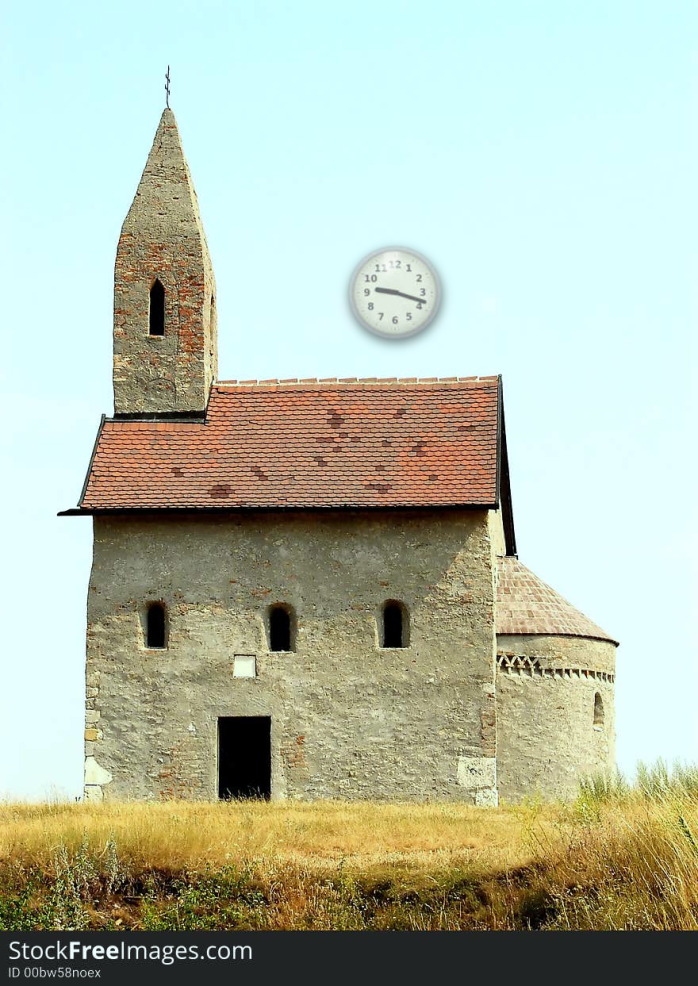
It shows {"hour": 9, "minute": 18}
